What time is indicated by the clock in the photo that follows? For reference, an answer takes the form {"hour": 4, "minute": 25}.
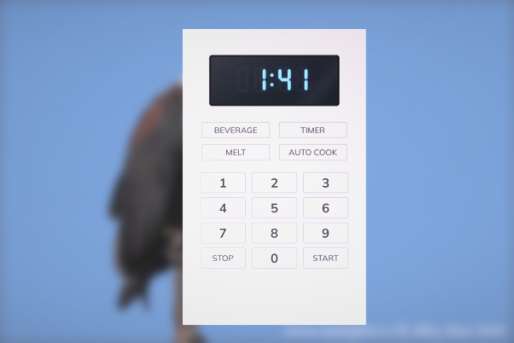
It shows {"hour": 1, "minute": 41}
